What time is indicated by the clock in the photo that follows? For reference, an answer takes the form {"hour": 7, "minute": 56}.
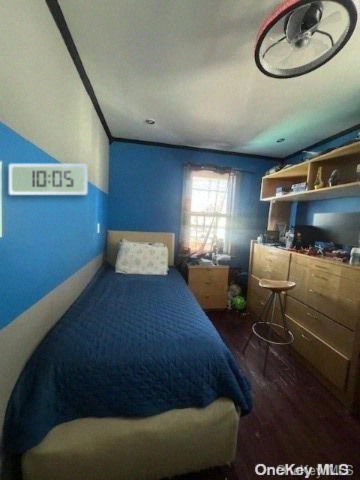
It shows {"hour": 10, "minute": 5}
